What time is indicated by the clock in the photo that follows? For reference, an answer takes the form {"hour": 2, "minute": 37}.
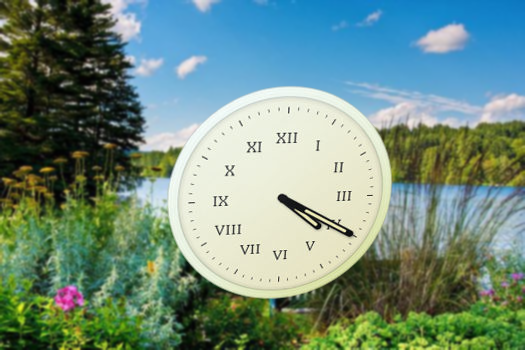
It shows {"hour": 4, "minute": 20}
